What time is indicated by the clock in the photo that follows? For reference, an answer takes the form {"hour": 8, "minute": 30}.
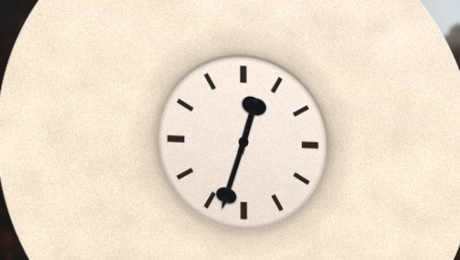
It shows {"hour": 12, "minute": 33}
